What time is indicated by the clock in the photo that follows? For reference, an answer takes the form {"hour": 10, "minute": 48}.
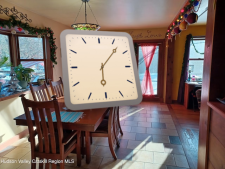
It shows {"hour": 6, "minute": 7}
